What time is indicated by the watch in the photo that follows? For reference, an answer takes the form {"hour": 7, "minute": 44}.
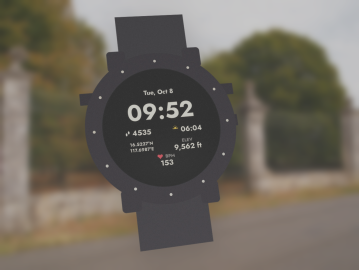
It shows {"hour": 9, "minute": 52}
